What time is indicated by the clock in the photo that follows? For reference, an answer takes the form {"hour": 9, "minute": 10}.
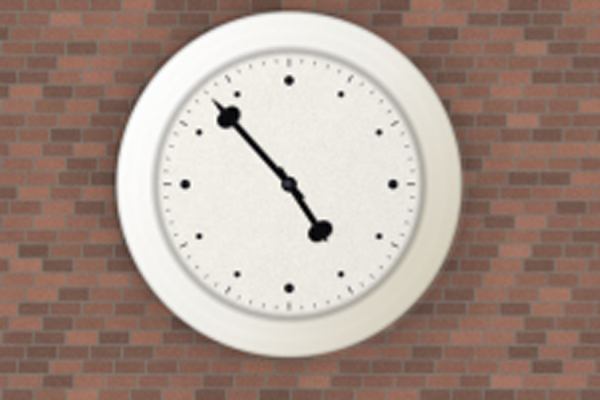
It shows {"hour": 4, "minute": 53}
